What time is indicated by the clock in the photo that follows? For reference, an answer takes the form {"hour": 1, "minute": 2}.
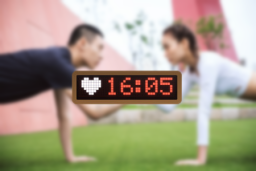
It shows {"hour": 16, "minute": 5}
